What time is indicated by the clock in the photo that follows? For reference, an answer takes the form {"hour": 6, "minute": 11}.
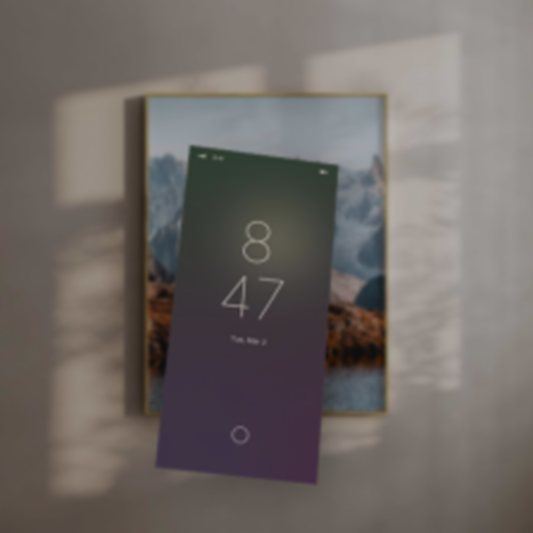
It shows {"hour": 8, "minute": 47}
